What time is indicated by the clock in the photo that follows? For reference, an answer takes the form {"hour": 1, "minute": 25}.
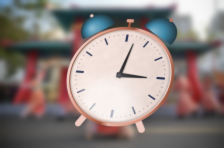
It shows {"hour": 3, "minute": 2}
